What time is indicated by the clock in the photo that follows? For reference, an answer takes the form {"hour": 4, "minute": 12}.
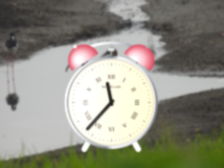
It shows {"hour": 11, "minute": 37}
